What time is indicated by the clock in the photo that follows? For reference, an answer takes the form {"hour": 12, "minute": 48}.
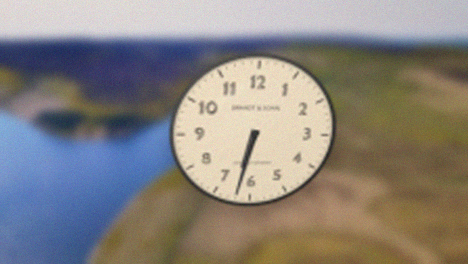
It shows {"hour": 6, "minute": 32}
